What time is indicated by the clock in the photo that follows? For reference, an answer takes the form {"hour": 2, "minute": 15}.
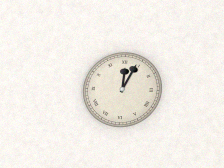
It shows {"hour": 12, "minute": 4}
